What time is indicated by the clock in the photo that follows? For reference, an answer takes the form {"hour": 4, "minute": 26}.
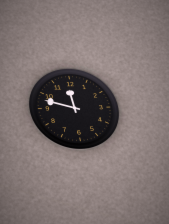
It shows {"hour": 11, "minute": 48}
